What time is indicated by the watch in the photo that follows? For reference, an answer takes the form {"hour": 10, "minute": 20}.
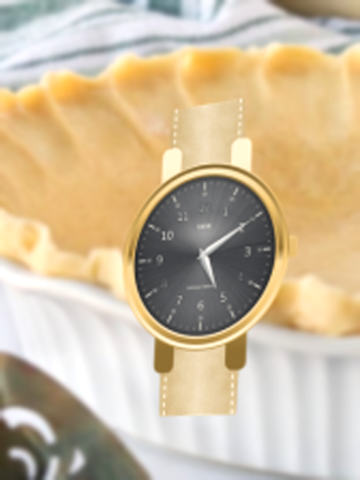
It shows {"hour": 5, "minute": 10}
